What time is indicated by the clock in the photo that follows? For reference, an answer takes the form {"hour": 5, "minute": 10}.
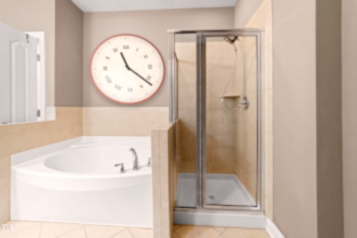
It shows {"hour": 11, "minute": 22}
